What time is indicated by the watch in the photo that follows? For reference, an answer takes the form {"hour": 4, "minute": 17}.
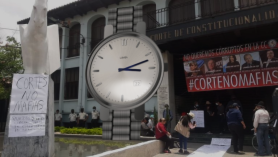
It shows {"hour": 3, "minute": 12}
